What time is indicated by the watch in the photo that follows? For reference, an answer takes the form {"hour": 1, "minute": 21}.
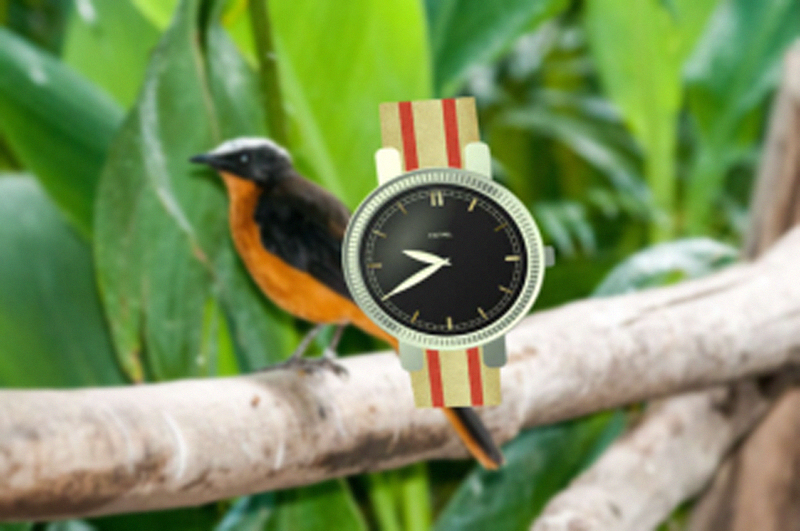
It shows {"hour": 9, "minute": 40}
